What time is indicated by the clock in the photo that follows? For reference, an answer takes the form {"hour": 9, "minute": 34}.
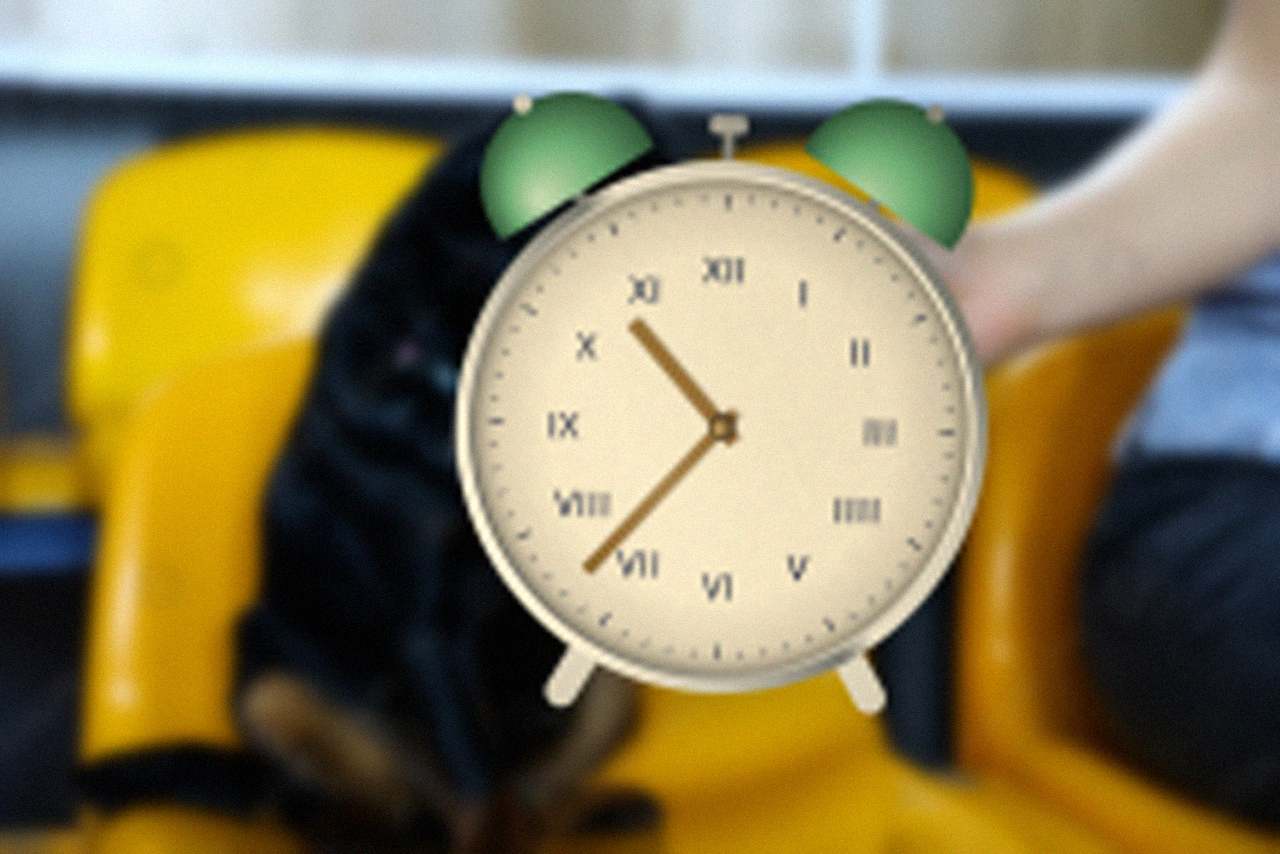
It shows {"hour": 10, "minute": 37}
